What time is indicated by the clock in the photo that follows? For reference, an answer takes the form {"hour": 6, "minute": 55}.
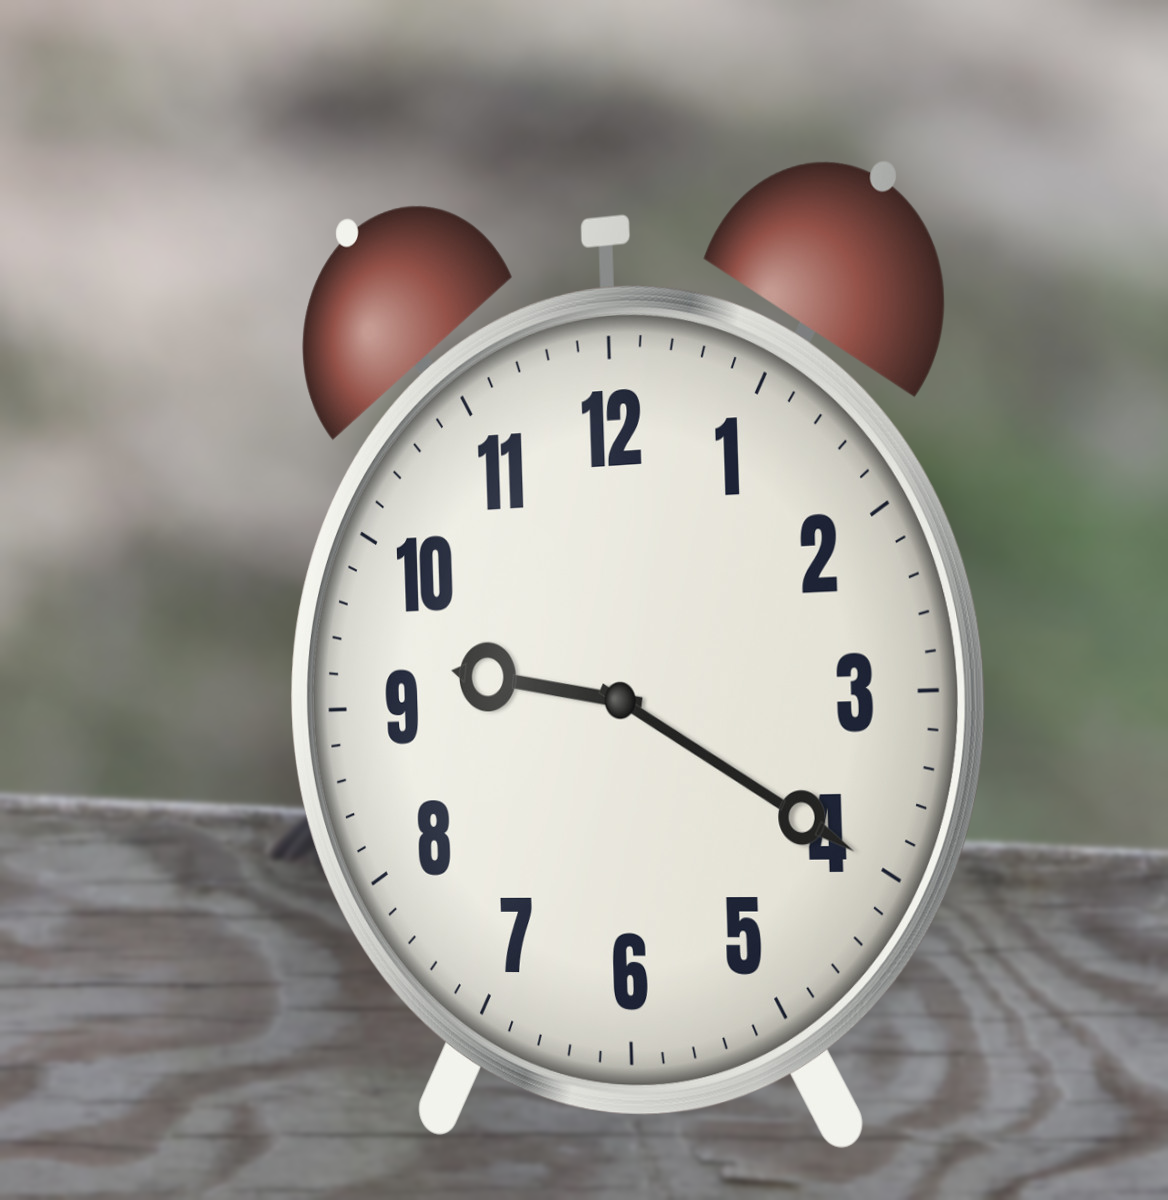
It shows {"hour": 9, "minute": 20}
